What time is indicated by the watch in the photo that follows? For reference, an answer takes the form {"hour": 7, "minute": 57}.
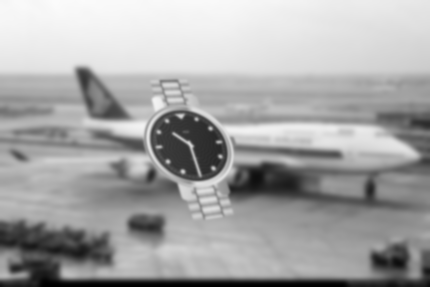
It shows {"hour": 10, "minute": 30}
